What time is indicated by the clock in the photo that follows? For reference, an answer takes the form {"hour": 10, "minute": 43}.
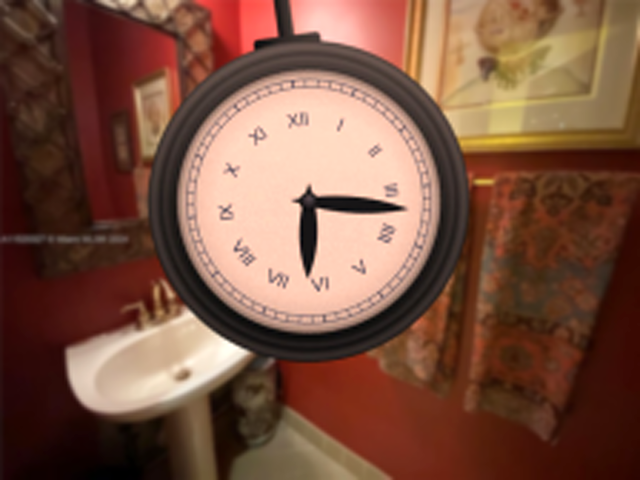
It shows {"hour": 6, "minute": 17}
